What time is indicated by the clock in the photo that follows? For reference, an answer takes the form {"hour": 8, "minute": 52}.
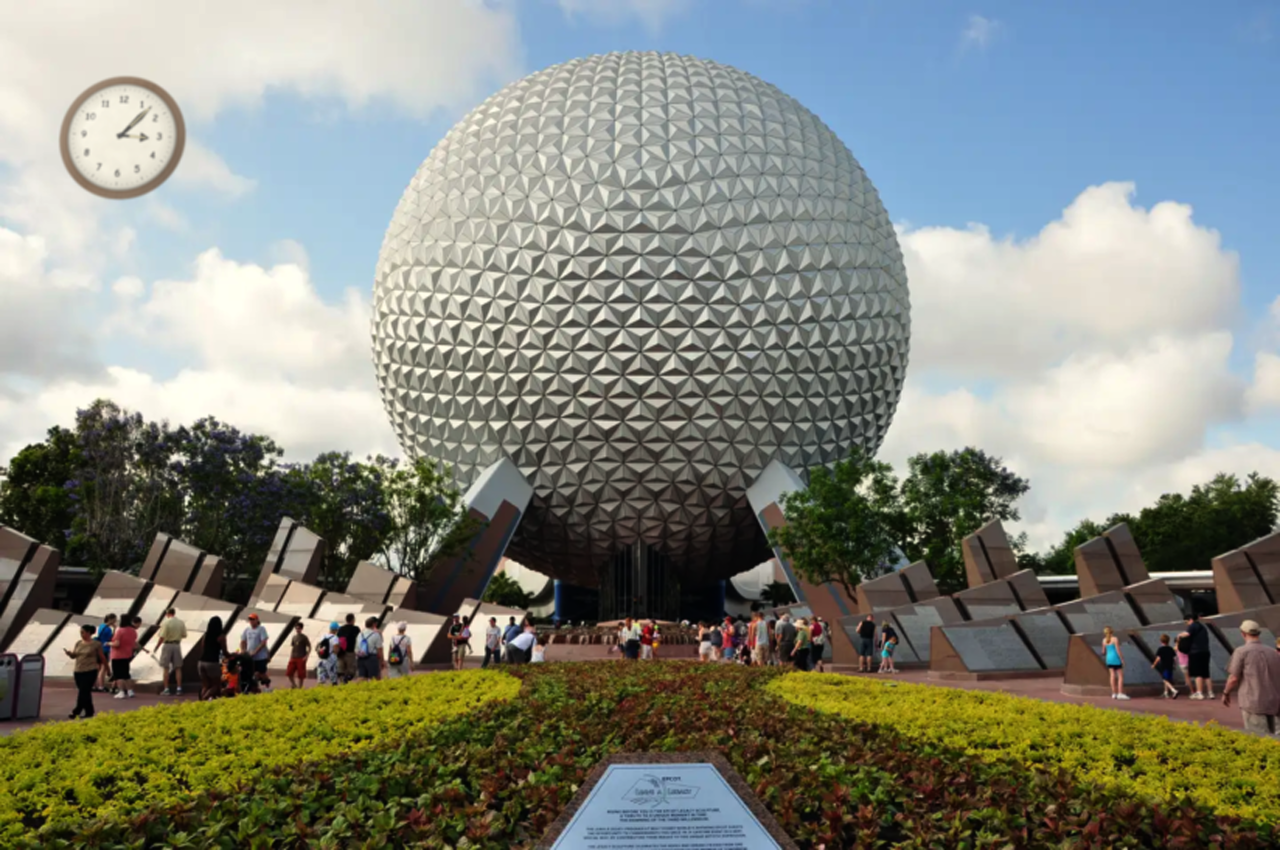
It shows {"hour": 3, "minute": 7}
